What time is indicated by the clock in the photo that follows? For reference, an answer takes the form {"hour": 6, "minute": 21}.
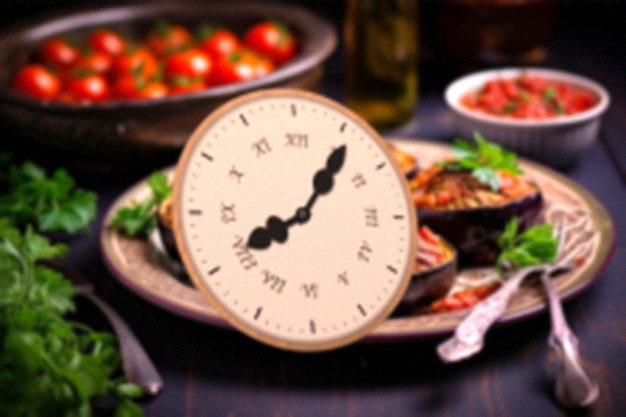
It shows {"hour": 8, "minute": 6}
